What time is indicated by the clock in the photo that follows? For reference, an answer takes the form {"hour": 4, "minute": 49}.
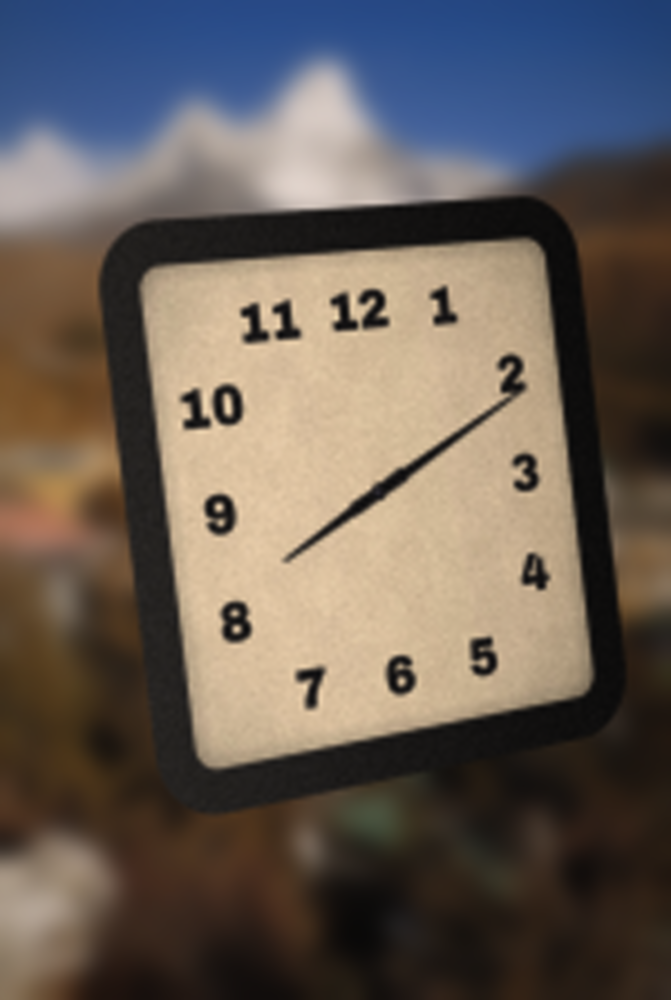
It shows {"hour": 8, "minute": 11}
